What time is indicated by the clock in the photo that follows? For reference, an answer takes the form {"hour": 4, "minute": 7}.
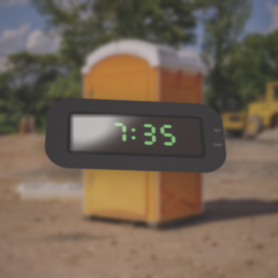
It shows {"hour": 7, "minute": 35}
